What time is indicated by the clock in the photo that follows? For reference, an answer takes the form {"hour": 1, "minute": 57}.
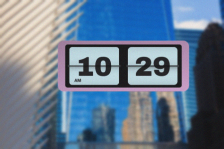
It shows {"hour": 10, "minute": 29}
